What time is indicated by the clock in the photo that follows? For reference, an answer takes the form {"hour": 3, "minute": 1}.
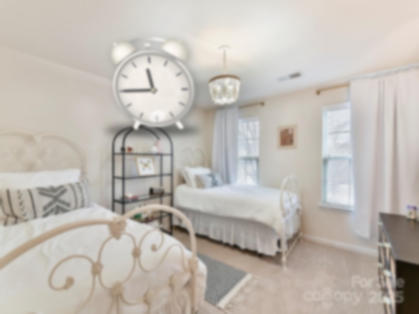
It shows {"hour": 11, "minute": 45}
